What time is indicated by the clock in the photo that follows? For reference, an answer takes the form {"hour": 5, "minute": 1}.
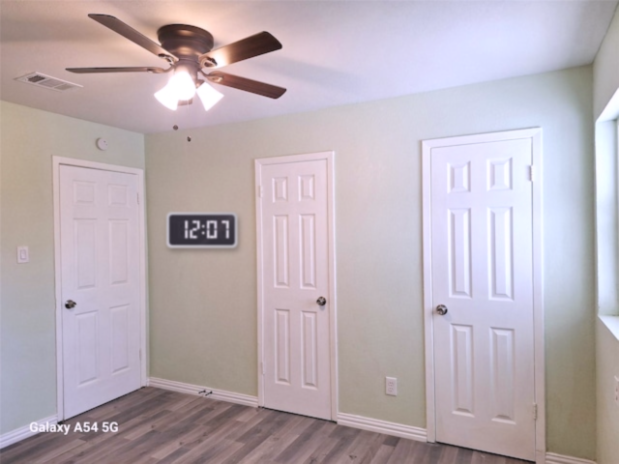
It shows {"hour": 12, "minute": 7}
